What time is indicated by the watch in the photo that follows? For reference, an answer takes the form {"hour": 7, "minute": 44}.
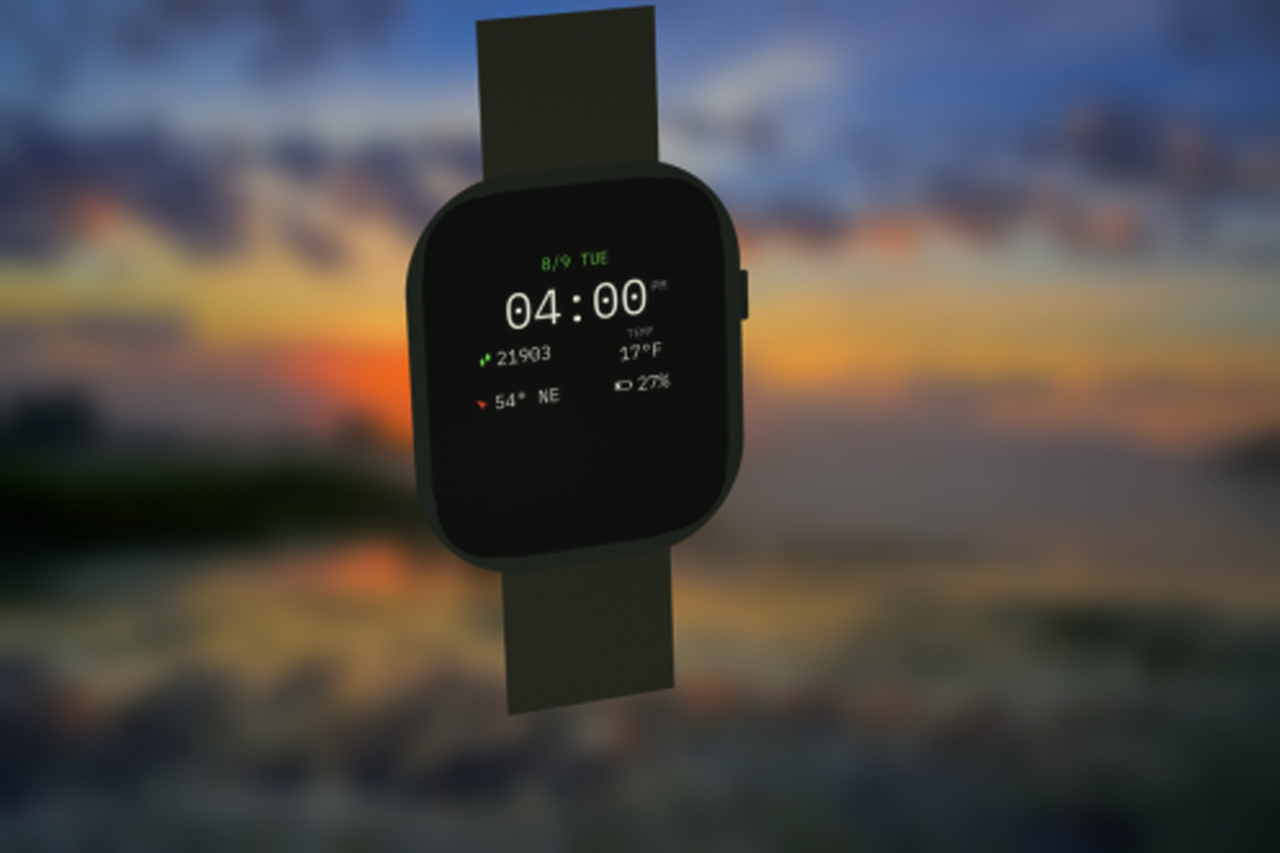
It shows {"hour": 4, "minute": 0}
